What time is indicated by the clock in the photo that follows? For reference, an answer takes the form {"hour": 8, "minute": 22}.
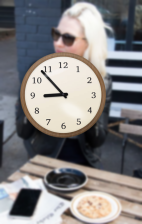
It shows {"hour": 8, "minute": 53}
